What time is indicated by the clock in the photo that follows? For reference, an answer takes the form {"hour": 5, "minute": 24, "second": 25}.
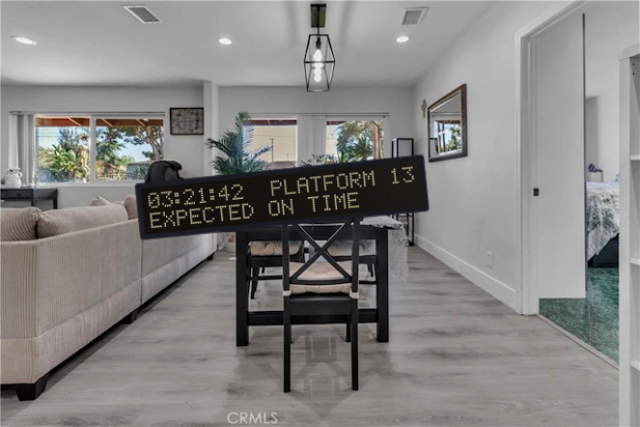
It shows {"hour": 3, "minute": 21, "second": 42}
